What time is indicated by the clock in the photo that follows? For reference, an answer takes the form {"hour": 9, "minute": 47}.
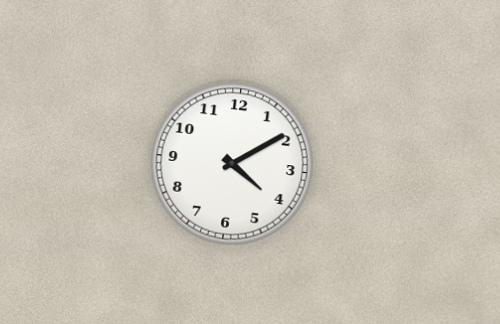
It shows {"hour": 4, "minute": 9}
